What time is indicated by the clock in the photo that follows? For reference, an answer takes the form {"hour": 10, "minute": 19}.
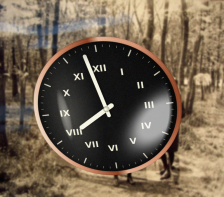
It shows {"hour": 7, "minute": 58}
